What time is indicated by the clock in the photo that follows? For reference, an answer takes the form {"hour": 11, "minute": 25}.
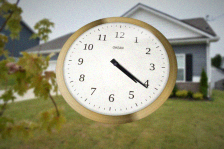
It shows {"hour": 4, "minute": 21}
